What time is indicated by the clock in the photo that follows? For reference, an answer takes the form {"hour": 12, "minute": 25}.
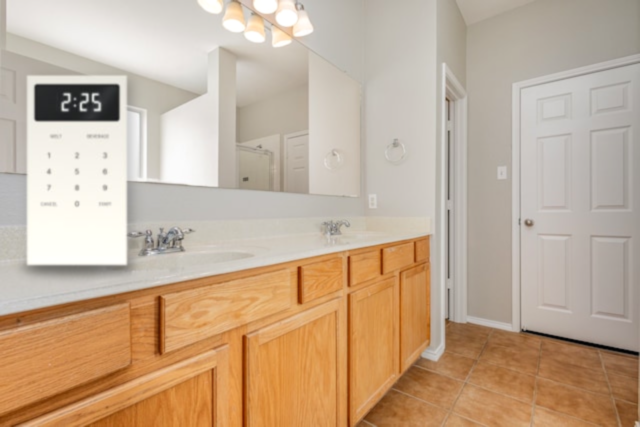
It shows {"hour": 2, "minute": 25}
